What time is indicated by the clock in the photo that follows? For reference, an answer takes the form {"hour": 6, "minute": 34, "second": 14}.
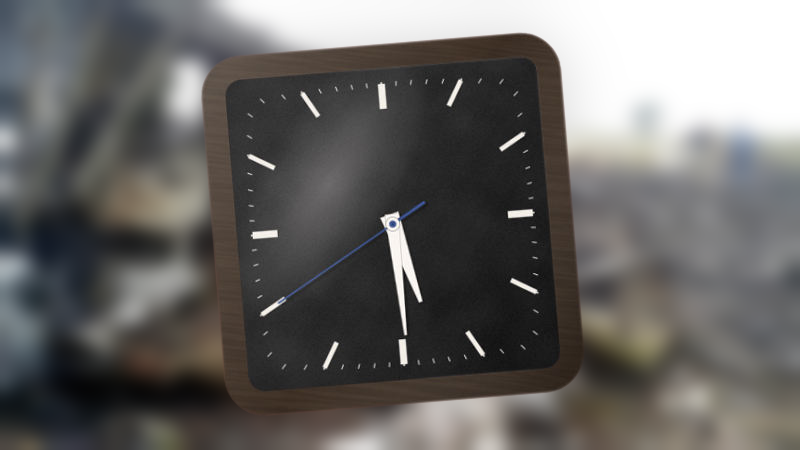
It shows {"hour": 5, "minute": 29, "second": 40}
